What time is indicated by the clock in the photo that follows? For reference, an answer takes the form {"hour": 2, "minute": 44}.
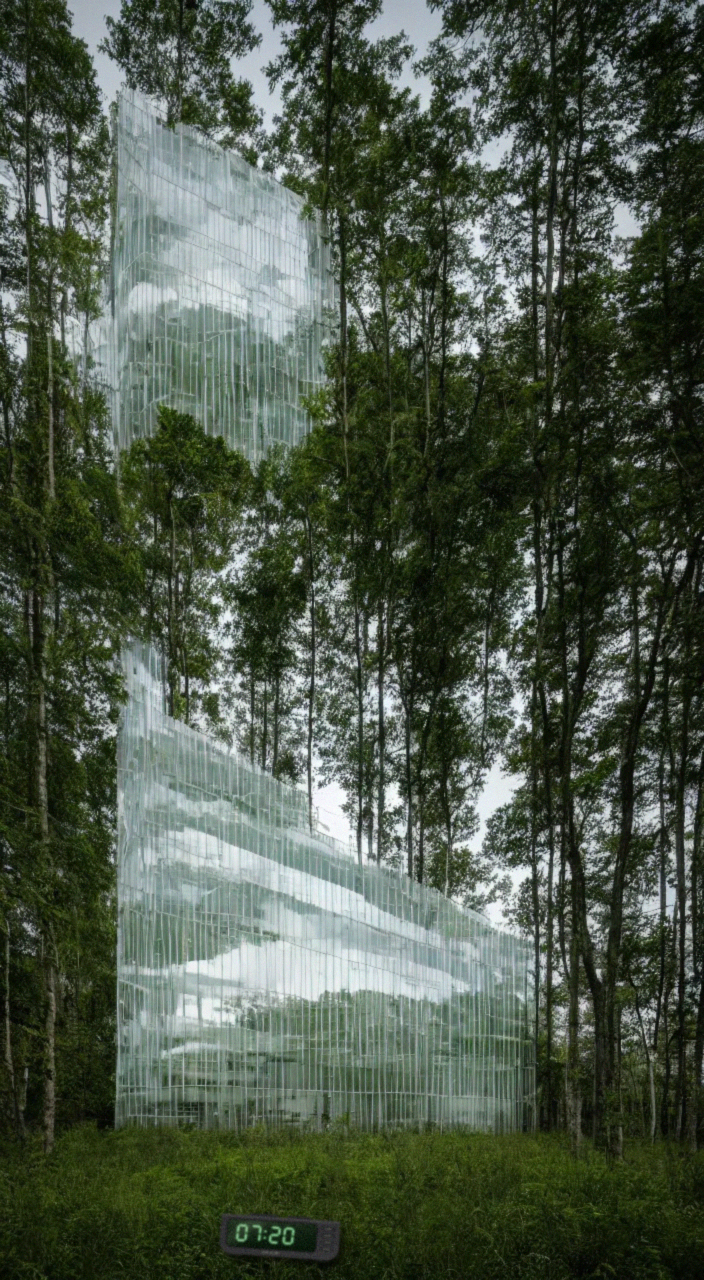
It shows {"hour": 7, "minute": 20}
